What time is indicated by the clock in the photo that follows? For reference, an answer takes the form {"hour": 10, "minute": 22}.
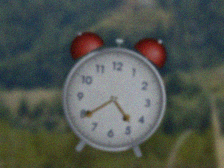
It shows {"hour": 4, "minute": 39}
